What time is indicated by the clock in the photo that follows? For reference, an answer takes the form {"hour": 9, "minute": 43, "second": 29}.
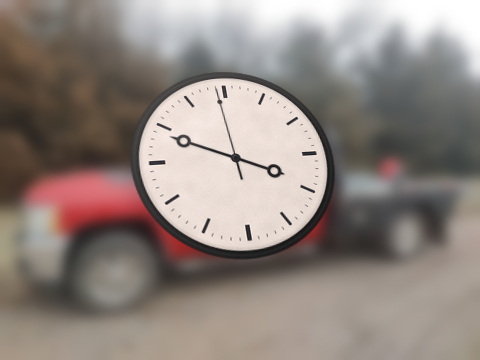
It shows {"hour": 3, "minute": 48, "second": 59}
